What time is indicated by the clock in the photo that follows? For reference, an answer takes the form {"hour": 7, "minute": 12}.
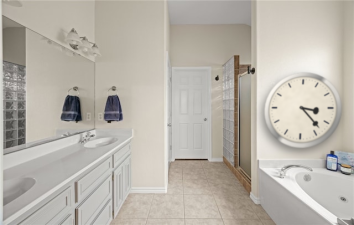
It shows {"hour": 3, "minute": 23}
